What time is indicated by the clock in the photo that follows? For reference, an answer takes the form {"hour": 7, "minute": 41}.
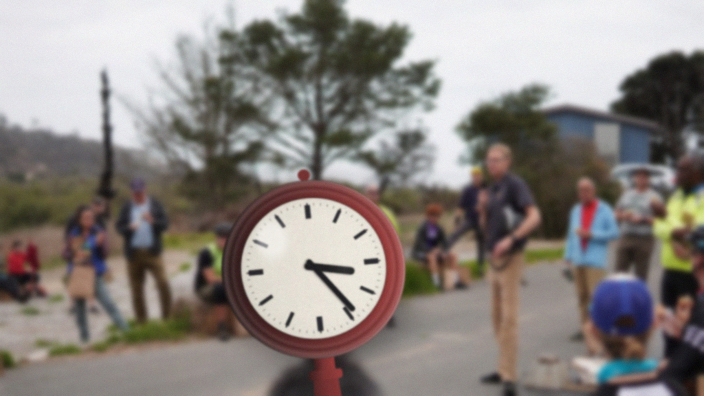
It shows {"hour": 3, "minute": 24}
